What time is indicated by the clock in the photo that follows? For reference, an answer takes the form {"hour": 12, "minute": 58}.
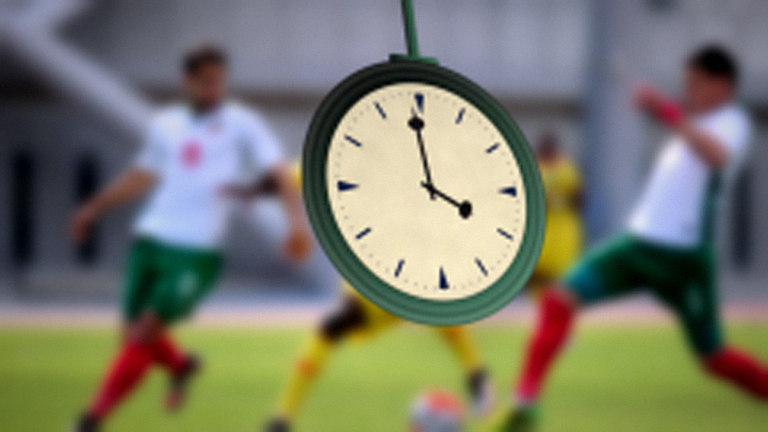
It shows {"hour": 3, "minute": 59}
